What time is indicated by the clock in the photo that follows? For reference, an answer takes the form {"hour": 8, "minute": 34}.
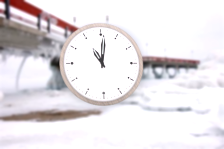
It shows {"hour": 11, "minute": 1}
